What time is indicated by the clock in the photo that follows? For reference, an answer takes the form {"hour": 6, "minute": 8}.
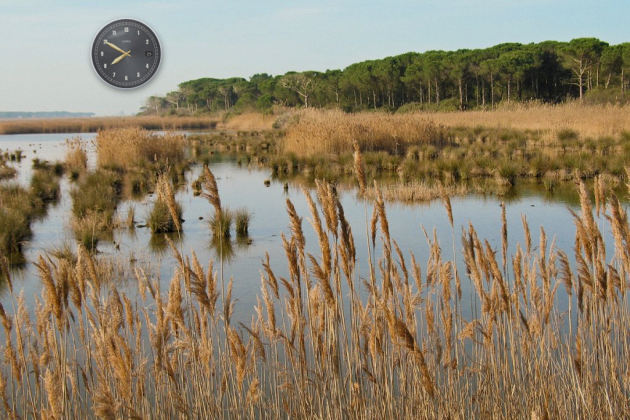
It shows {"hour": 7, "minute": 50}
